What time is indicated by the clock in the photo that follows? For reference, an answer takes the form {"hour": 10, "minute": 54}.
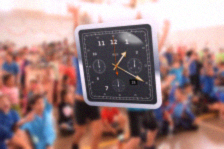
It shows {"hour": 1, "minute": 20}
